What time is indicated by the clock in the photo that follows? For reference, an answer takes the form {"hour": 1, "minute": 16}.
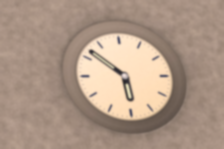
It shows {"hour": 5, "minute": 52}
